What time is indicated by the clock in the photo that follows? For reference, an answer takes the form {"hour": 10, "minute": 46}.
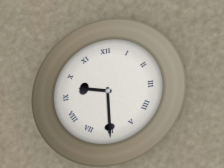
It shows {"hour": 9, "minute": 30}
